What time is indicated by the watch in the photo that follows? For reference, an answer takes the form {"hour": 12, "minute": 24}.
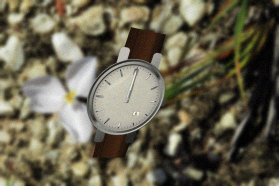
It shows {"hour": 12, "minute": 0}
